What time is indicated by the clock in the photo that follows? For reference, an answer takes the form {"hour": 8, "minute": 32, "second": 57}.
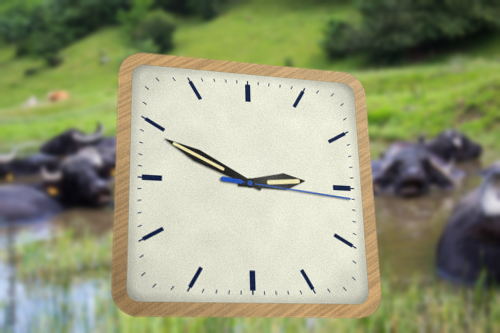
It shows {"hour": 2, "minute": 49, "second": 16}
